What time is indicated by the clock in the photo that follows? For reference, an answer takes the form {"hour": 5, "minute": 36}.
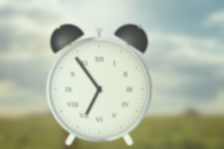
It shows {"hour": 6, "minute": 54}
